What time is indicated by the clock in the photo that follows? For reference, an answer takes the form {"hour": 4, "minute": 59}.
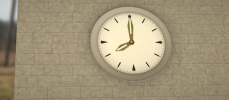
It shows {"hour": 8, "minute": 0}
